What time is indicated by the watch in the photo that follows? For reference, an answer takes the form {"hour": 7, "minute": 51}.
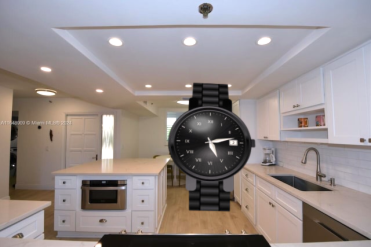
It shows {"hour": 5, "minute": 13}
